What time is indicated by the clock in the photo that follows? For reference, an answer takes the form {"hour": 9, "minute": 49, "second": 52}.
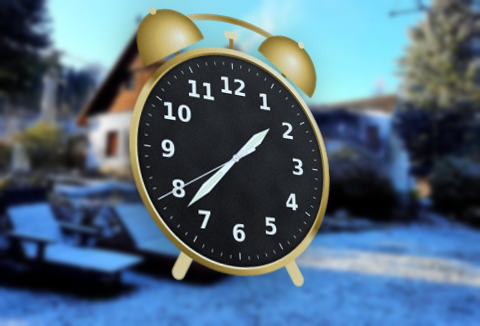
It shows {"hour": 1, "minute": 37, "second": 40}
